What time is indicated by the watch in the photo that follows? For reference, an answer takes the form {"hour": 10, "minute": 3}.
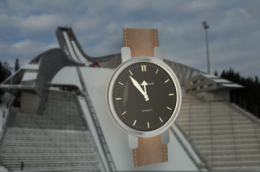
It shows {"hour": 11, "minute": 54}
